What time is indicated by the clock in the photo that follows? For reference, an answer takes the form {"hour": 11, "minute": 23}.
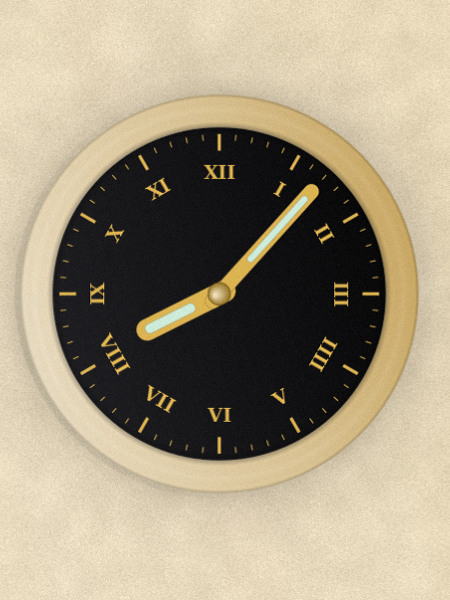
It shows {"hour": 8, "minute": 7}
